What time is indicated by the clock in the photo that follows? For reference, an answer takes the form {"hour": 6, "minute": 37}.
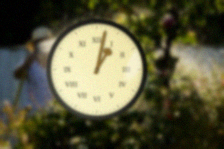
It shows {"hour": 1, "minute": 2}
